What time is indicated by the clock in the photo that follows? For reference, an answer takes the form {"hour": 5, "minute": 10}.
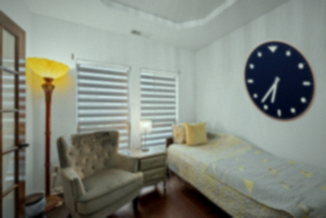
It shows {"hour": 6, "minute": 37}
